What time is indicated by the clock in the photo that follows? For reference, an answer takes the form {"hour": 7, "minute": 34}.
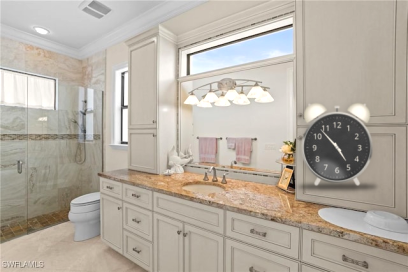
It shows {"hour": 4, "minute": 53}
